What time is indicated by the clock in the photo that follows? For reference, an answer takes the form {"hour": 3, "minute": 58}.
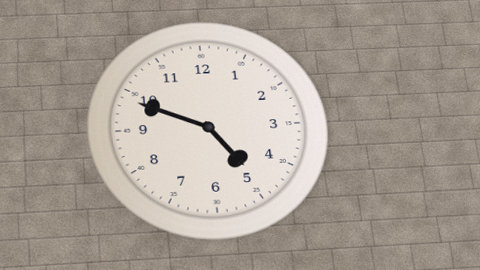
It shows {"hour": 4, "minute": 49}
